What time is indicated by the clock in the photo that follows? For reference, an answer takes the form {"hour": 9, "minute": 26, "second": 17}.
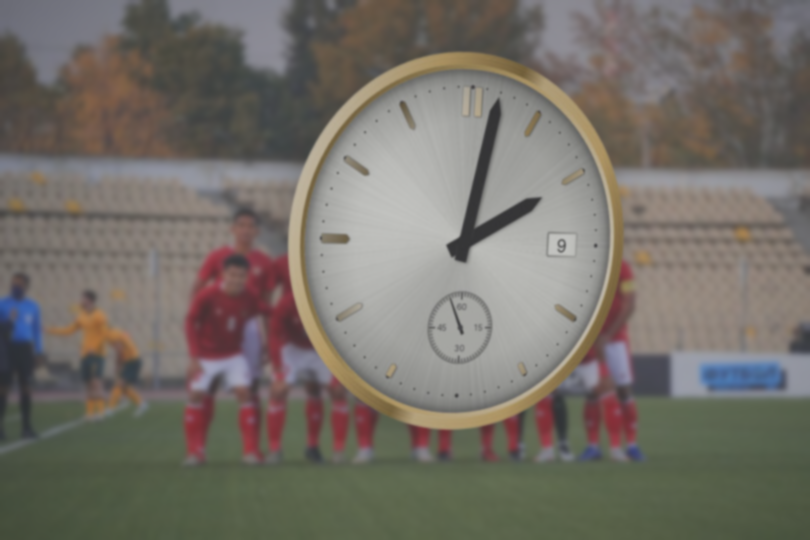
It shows {"hour": 2, "minute": 1, "second": 56}
